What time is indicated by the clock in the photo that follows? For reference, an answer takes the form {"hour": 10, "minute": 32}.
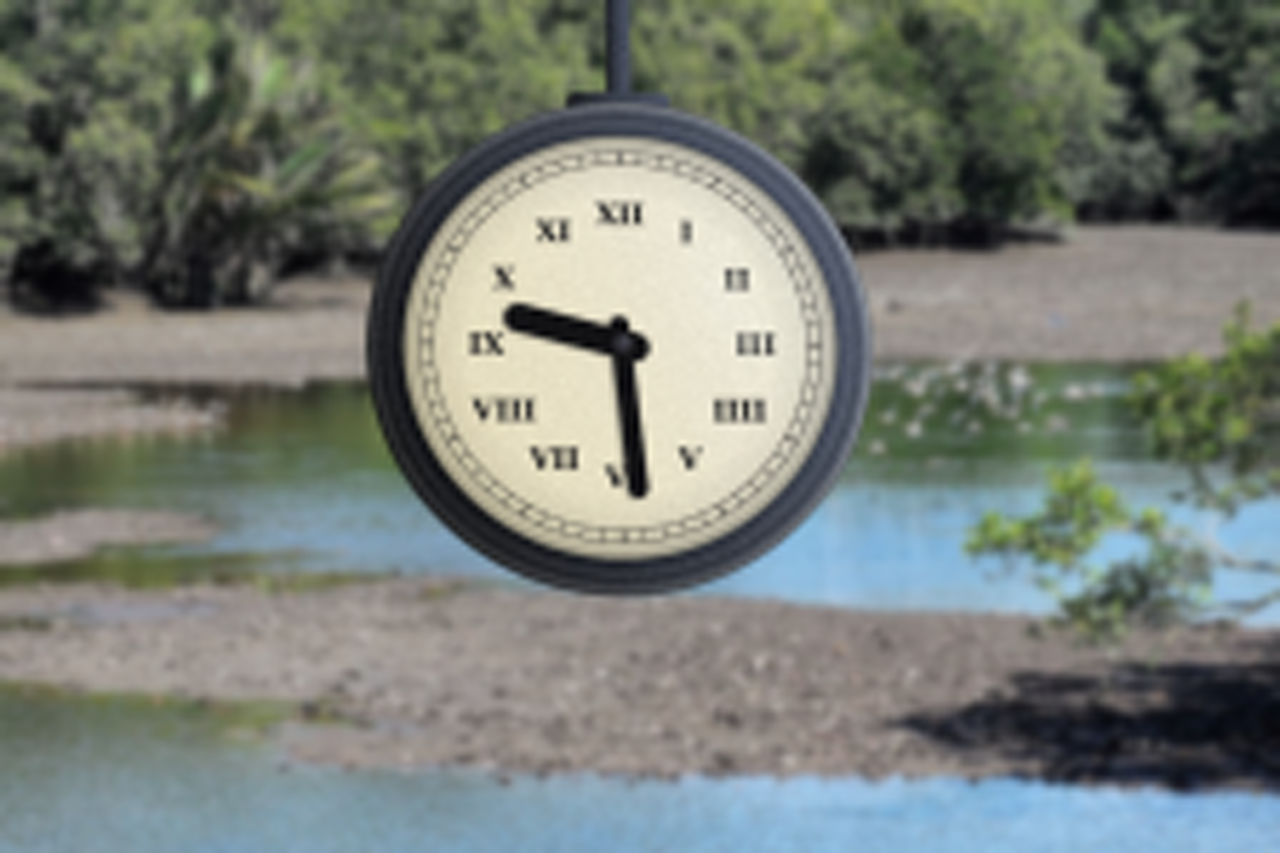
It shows {"hour": 9, "minute": 29}
